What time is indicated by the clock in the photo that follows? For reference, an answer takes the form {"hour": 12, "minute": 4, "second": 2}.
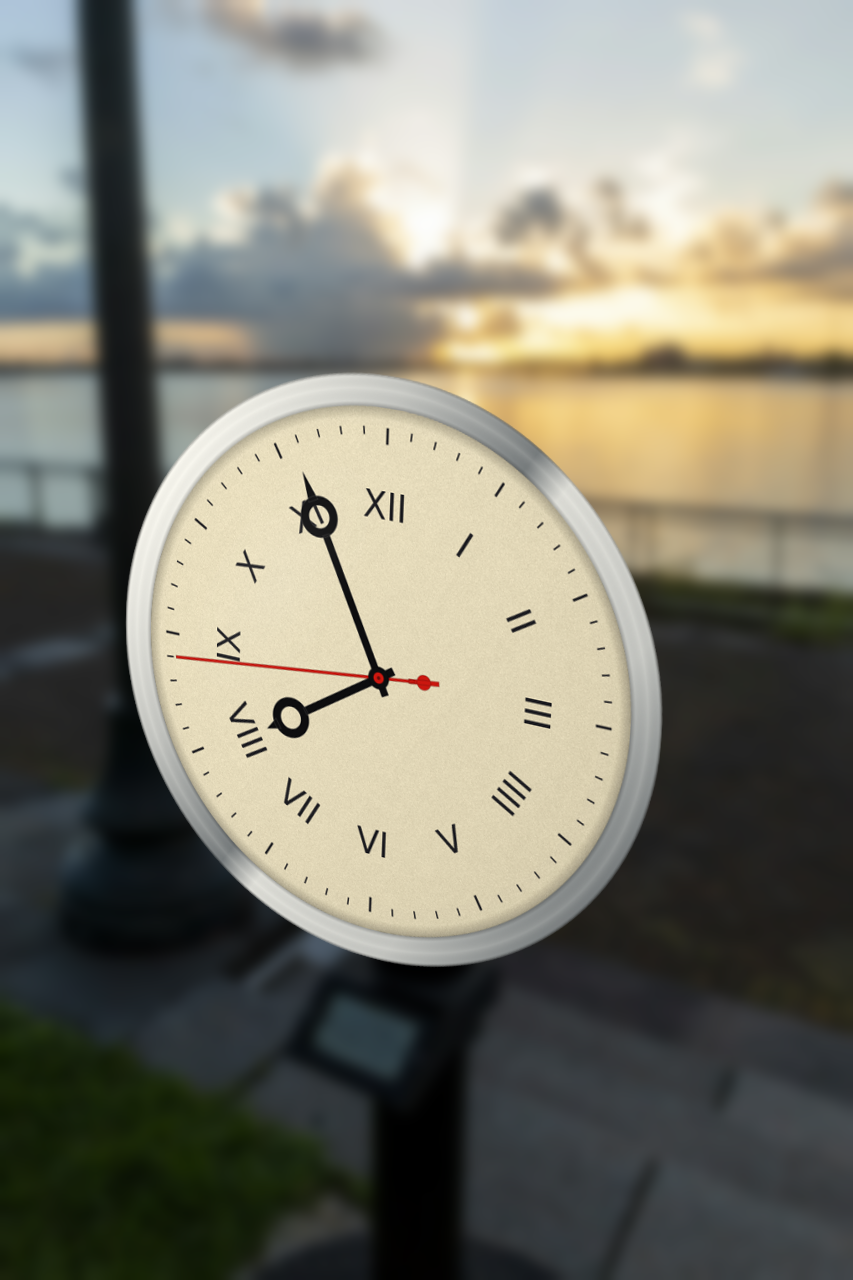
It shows {"hour": 7, "minute": 55, "second": 44}
